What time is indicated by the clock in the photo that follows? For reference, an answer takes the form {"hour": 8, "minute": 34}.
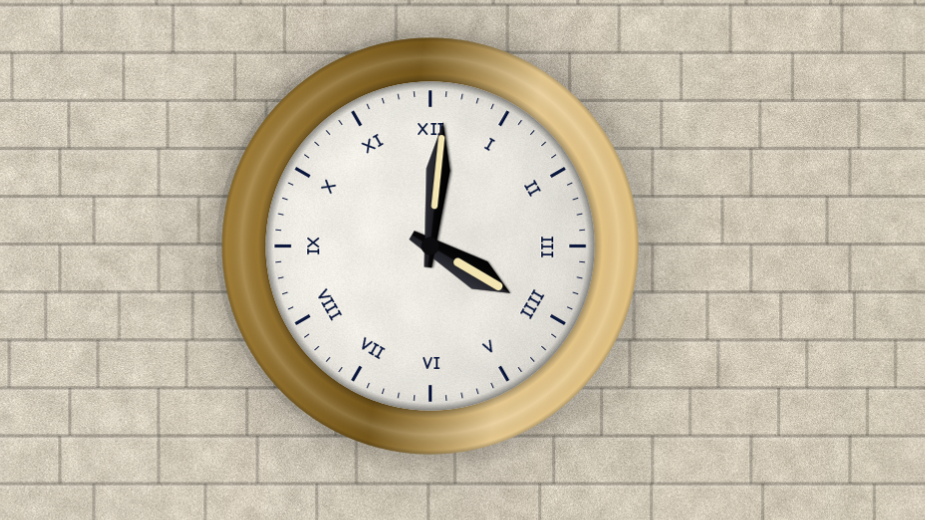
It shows {"hour": 4, "minute": 1}
